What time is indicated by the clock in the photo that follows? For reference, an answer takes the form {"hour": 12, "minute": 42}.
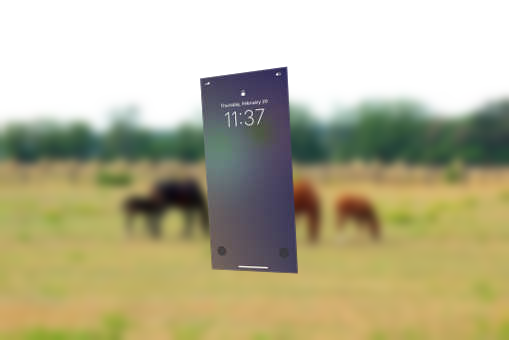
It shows {"hour": 11, "minute": 37}
